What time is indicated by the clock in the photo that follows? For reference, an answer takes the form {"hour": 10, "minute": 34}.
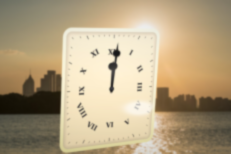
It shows {"hour": 12, "minute": 1}
